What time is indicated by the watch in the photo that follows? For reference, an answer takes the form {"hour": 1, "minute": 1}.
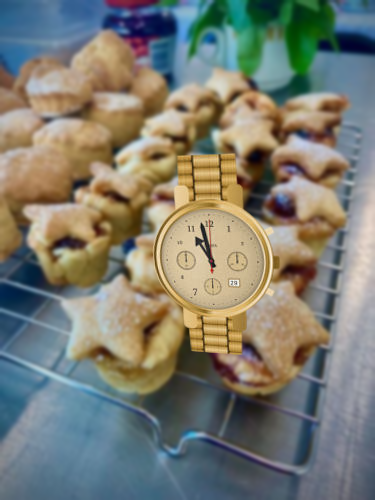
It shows {"hour": 10, "minute": 58}
